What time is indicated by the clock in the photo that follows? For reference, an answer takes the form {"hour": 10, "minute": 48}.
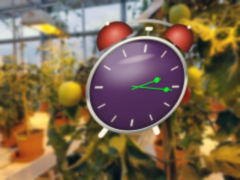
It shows {"hour": 2, "minute": 16}
